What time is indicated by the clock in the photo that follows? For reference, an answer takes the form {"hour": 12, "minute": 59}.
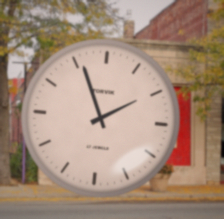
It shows {"hour": 1, "minute": 56}
